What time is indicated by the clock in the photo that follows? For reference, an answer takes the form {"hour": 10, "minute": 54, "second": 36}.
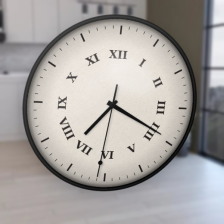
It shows {"hour": 7, "minute": 19, "second": 31}
